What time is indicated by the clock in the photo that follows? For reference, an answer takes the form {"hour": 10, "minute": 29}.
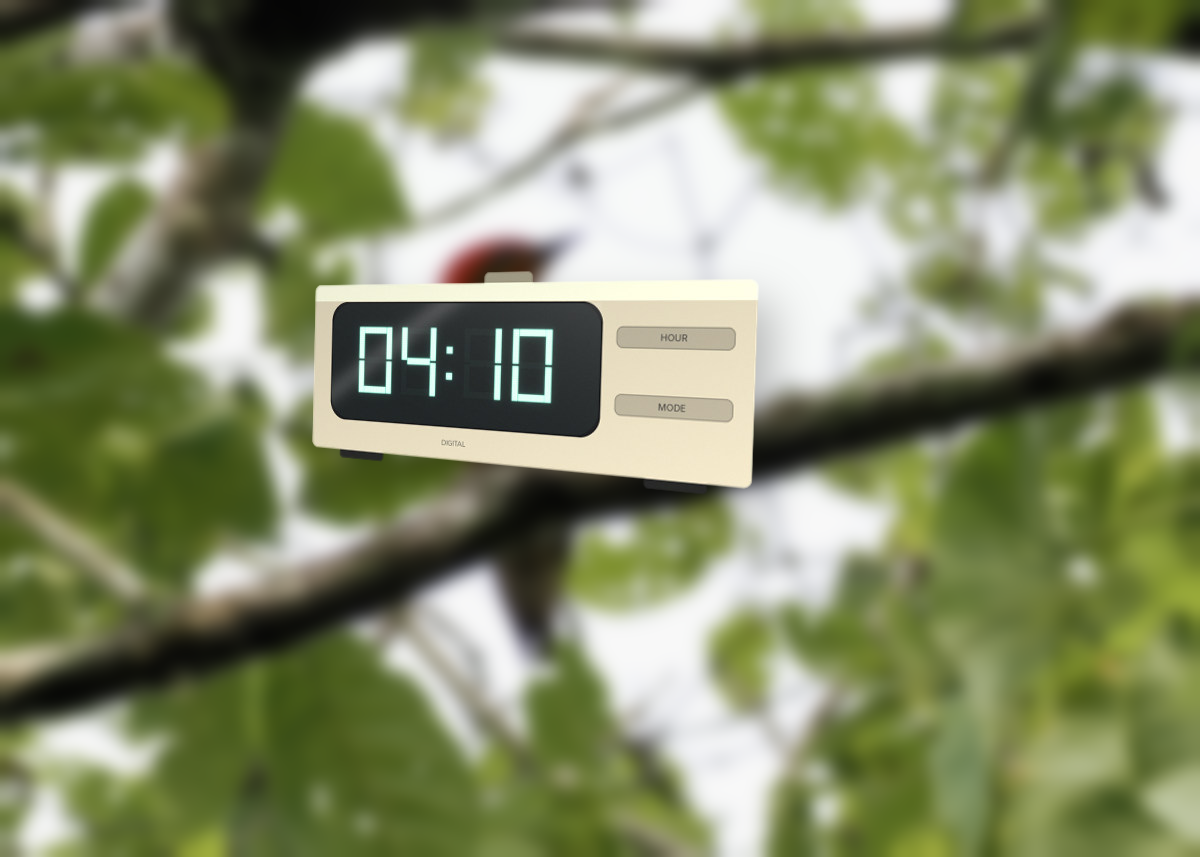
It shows {"hour": 4, "minute": 10}
